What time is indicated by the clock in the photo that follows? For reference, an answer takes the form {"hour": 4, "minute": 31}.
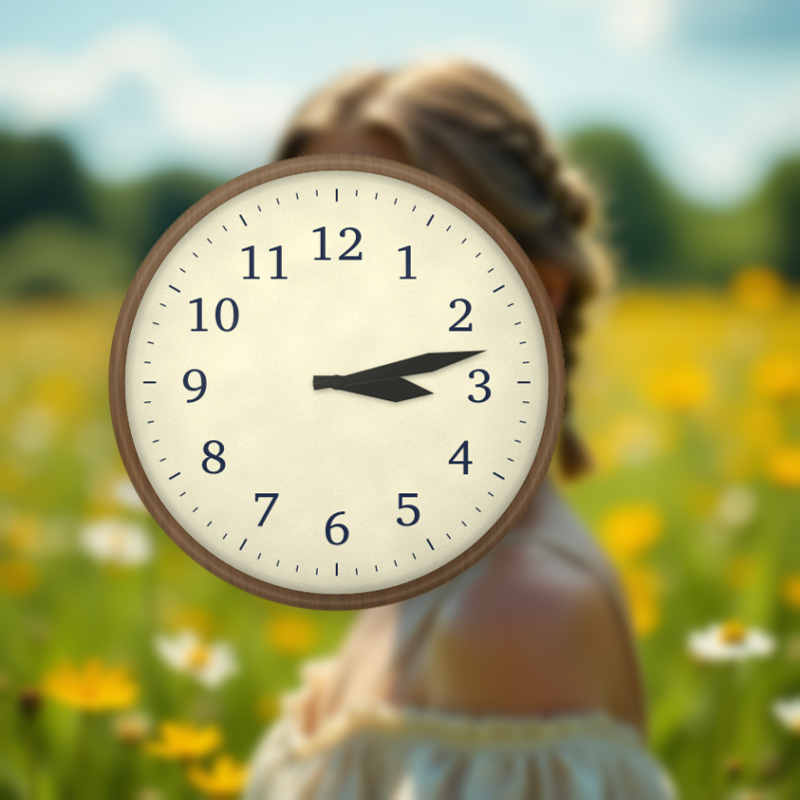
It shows {"hour": 3, "minute": 13}
